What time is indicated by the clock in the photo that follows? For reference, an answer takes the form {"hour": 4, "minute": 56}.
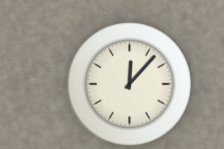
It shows {"hour": 12, "minute": 7}
